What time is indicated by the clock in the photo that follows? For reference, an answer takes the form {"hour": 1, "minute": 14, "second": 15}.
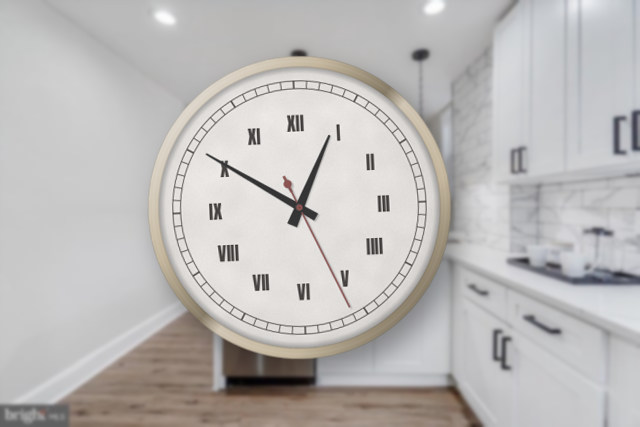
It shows {"hour": 12, "minute": 50, "second": 26}
